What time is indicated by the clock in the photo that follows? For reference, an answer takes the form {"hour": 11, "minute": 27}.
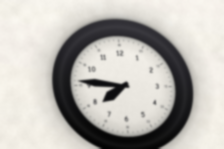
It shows {"hour": 7, "minute": 46}
